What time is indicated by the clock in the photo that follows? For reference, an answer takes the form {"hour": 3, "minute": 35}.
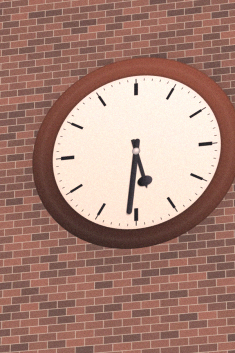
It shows {"hour": 5, "minute": 31}
